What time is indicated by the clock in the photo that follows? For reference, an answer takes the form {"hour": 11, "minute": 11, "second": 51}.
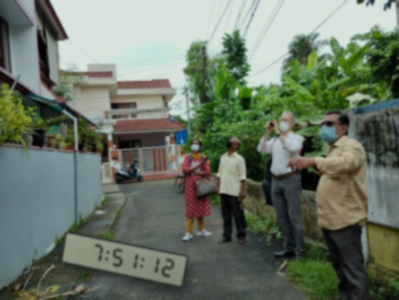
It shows {"hour": 7, "minute": 51, "second": 12}
